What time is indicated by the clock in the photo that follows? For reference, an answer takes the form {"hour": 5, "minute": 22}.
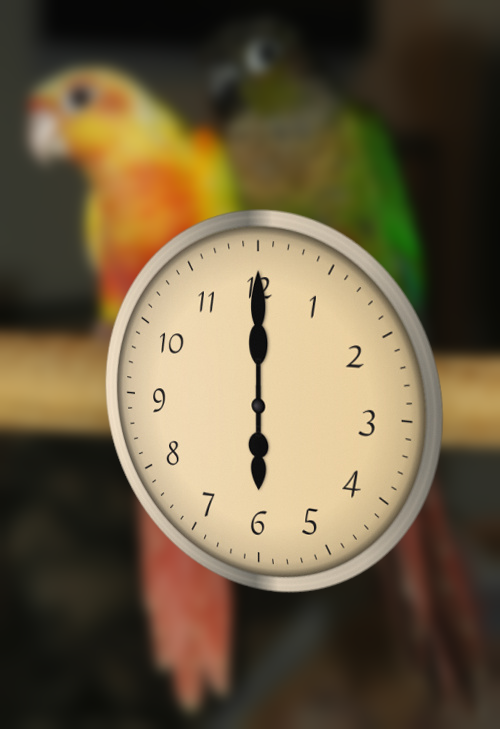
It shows {"hour": 6, "minute": 0}
